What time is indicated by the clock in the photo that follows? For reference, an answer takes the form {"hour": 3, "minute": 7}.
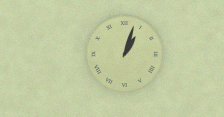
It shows {"hour": 1, "minute": 3}
